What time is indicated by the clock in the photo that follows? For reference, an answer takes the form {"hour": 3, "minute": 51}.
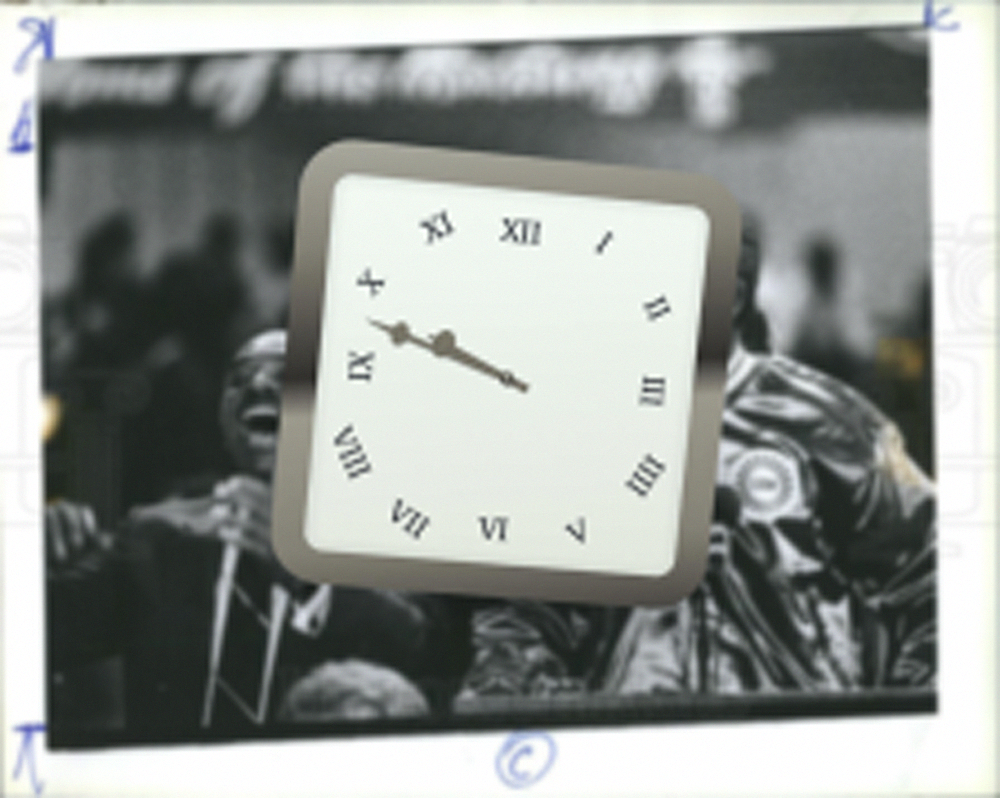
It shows {"hour": 9, "minute": 48}
